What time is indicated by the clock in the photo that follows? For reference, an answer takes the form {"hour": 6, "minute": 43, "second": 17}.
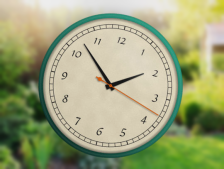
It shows {"hour": 1, "minute": 52, "second": 18}
